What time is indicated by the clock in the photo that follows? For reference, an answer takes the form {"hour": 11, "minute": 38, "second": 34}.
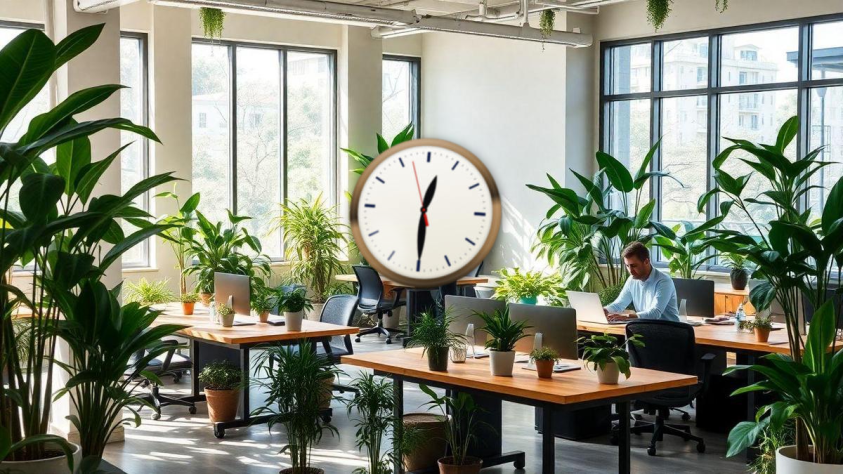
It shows {"hour": 12, "minute": 29, "second": 57}
